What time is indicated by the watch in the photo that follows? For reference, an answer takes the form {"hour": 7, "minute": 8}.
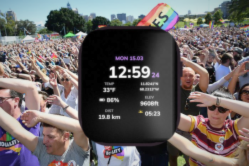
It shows {"hour": 12, "minute": 59}
